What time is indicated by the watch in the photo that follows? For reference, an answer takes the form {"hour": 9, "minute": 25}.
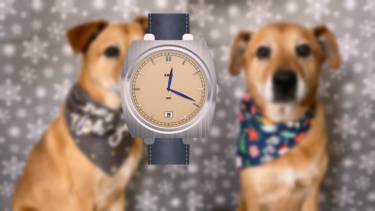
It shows {"hour": 12, "minute": 19}
